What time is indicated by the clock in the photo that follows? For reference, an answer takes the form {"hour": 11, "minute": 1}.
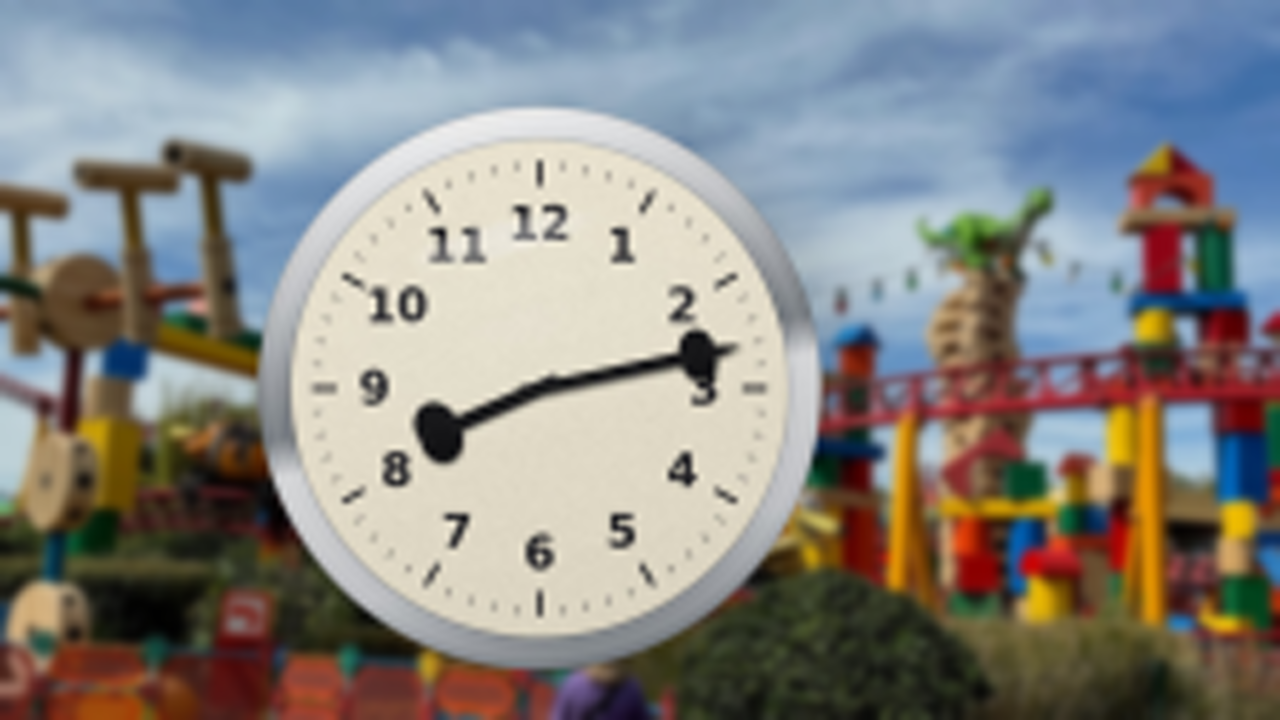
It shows {"hour": 8, "minute": 13}
